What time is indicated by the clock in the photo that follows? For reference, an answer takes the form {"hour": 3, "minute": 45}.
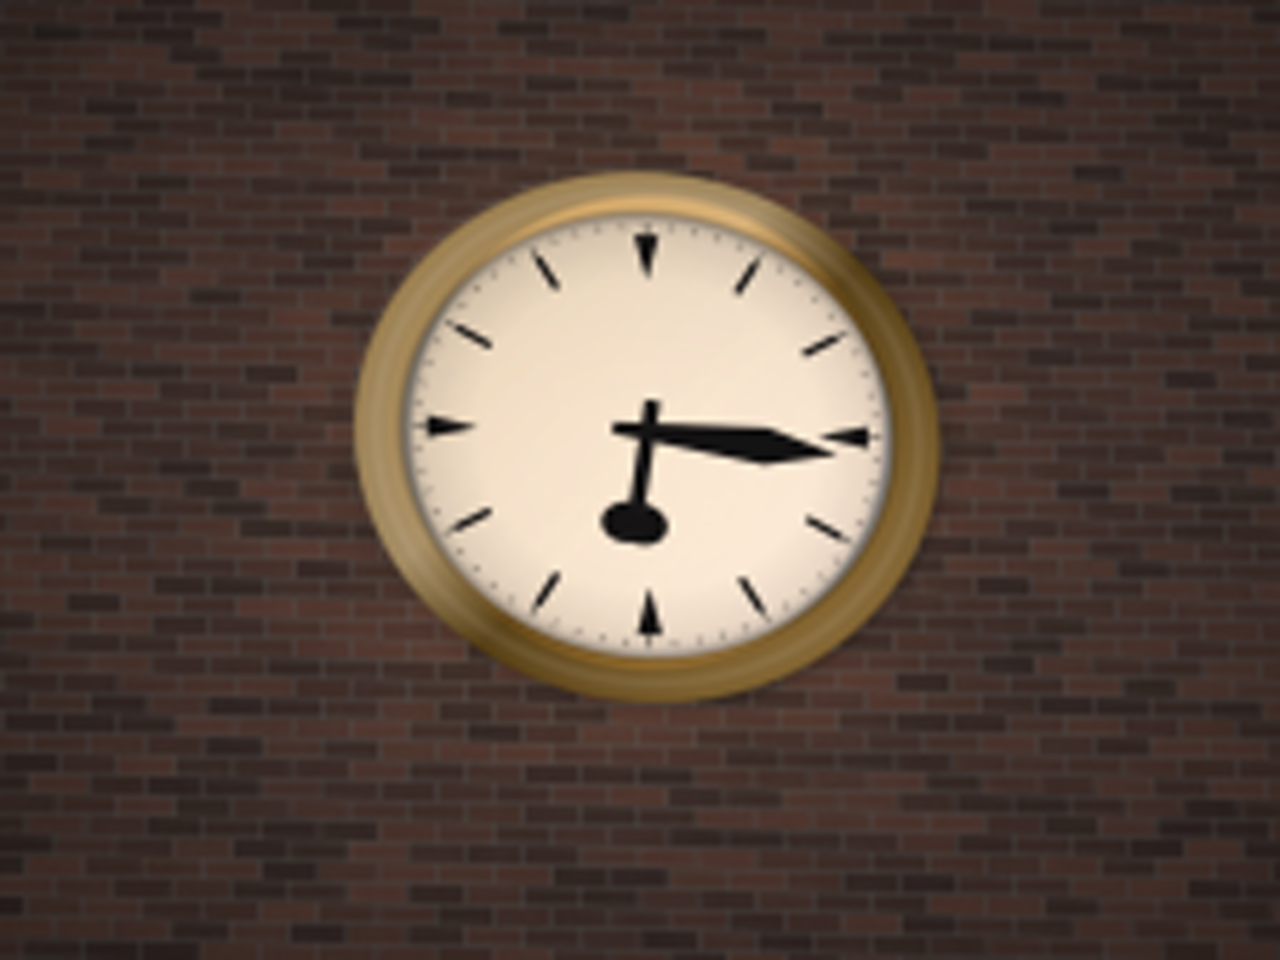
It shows {"hour": 6, "minute": 16}
